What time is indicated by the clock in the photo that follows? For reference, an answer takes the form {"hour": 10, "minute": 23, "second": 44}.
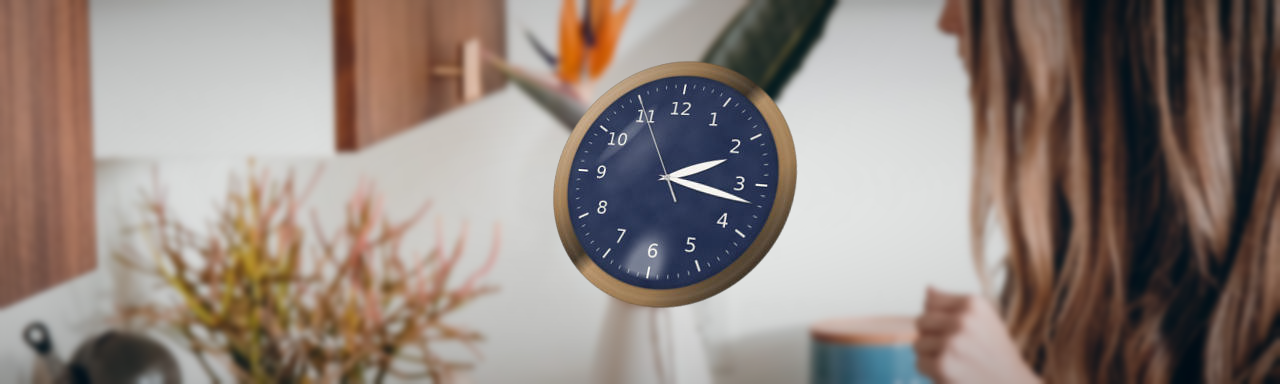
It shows {"hour": 2, "minute": 16, "second": 55}
